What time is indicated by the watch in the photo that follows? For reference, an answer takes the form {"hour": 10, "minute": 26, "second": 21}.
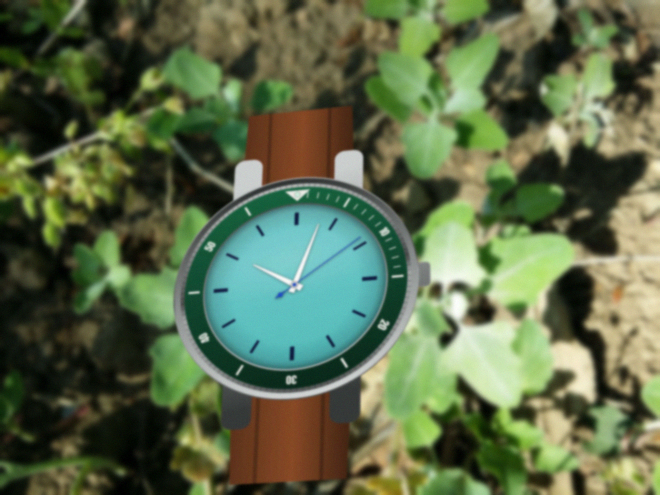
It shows {"hour": 10, "minute": 3, "second": 9}
